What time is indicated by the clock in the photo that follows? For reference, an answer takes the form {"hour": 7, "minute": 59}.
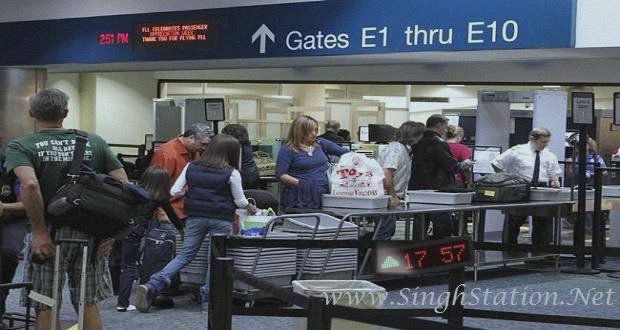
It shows {"hour": 17, "minute": 57}
